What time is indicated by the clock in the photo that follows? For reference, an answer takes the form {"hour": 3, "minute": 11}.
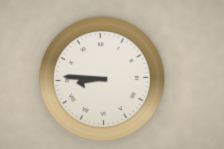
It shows {"hour": 8, "minute": 46}
